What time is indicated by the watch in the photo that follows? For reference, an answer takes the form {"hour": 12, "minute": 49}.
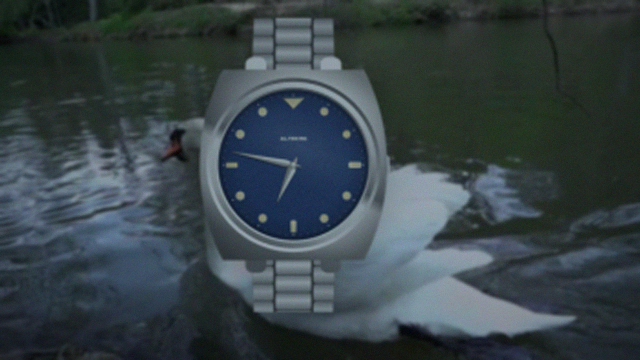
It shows {"hour": 6, "minute": 47}
